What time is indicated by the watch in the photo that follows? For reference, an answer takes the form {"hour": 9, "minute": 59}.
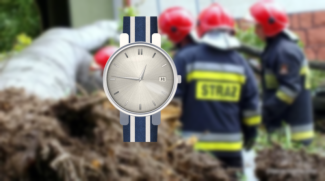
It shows {"hour": 12, "minute": 46}
